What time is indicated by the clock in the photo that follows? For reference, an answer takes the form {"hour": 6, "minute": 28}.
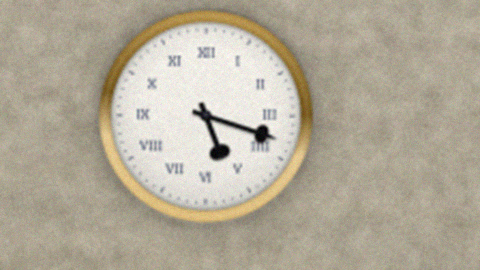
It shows {"hour": 5, "minute": 18}
